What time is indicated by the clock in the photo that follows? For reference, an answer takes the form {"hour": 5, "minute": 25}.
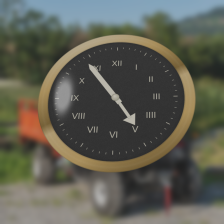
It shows {"hour": 4, "minute": 54}
